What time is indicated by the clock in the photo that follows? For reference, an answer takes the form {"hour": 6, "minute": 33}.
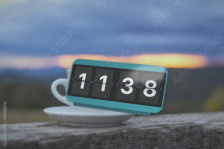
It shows {"hour": 11, "minute": 38}
